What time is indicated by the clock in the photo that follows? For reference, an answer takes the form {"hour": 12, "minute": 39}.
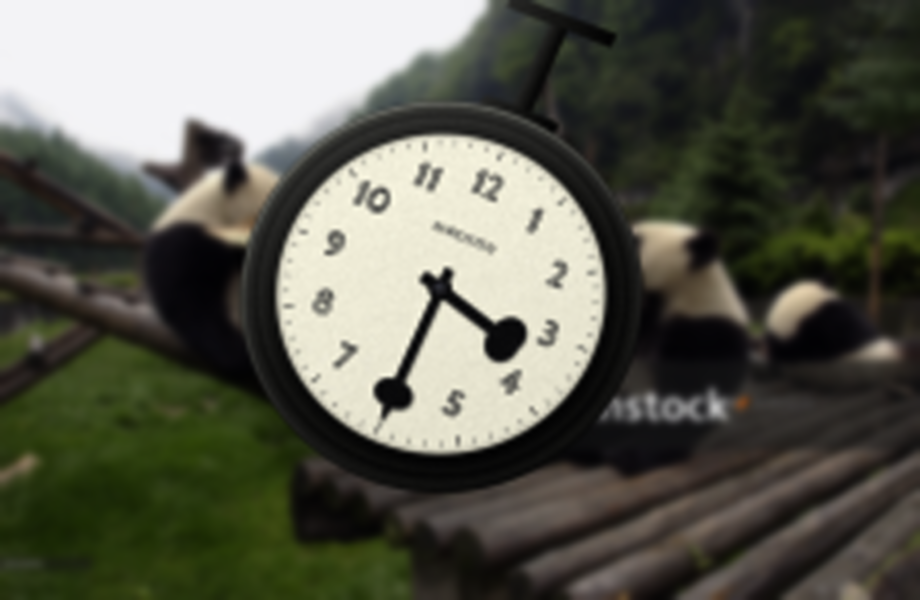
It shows {"hour": 3, "minute": 30}
